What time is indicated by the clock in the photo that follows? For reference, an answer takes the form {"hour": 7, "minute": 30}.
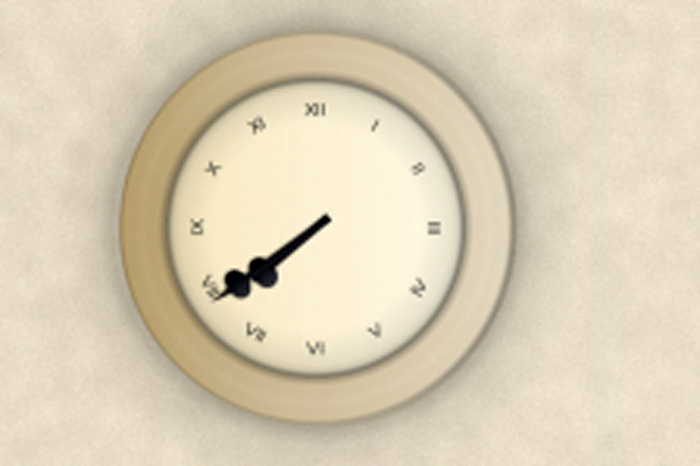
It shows {"hour": 7, "minute": 39}
